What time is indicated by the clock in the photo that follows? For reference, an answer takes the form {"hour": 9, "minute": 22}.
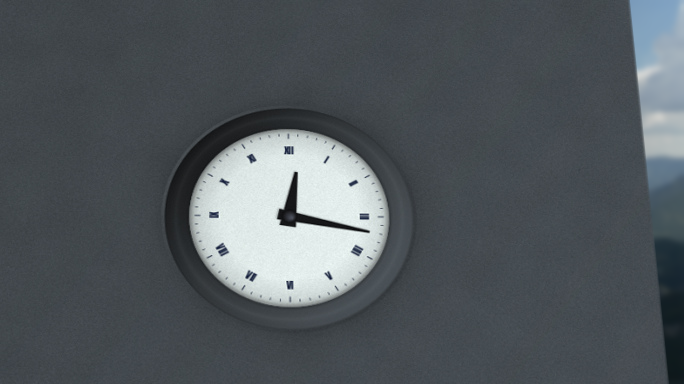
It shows {"hour": 12, "minute": 17}
